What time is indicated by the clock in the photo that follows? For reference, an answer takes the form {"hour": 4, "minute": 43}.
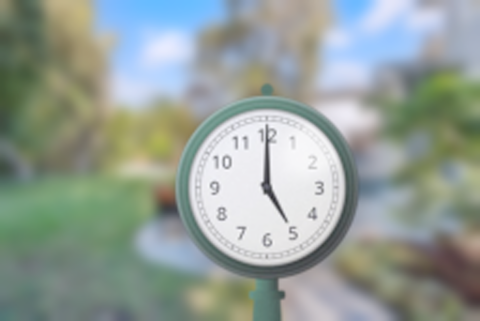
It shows {"hour": 5, "minute": 0}
